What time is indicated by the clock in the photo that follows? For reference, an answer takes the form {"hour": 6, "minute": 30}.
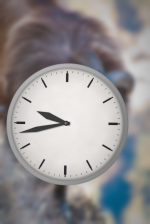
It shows {"hour": 9, "minute": 43}
